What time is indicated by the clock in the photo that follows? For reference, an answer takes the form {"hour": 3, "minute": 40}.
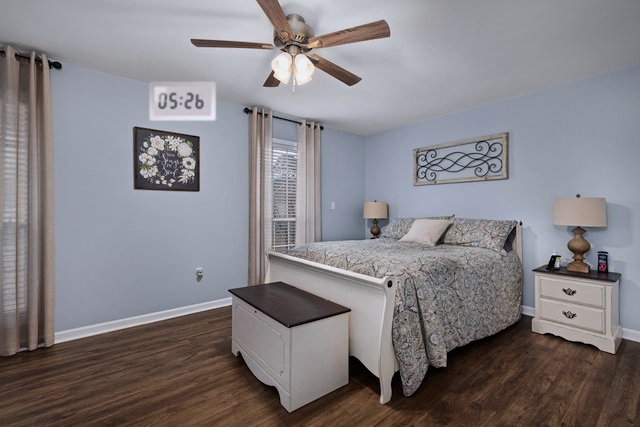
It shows {"hour": 5, "minute": 26}
